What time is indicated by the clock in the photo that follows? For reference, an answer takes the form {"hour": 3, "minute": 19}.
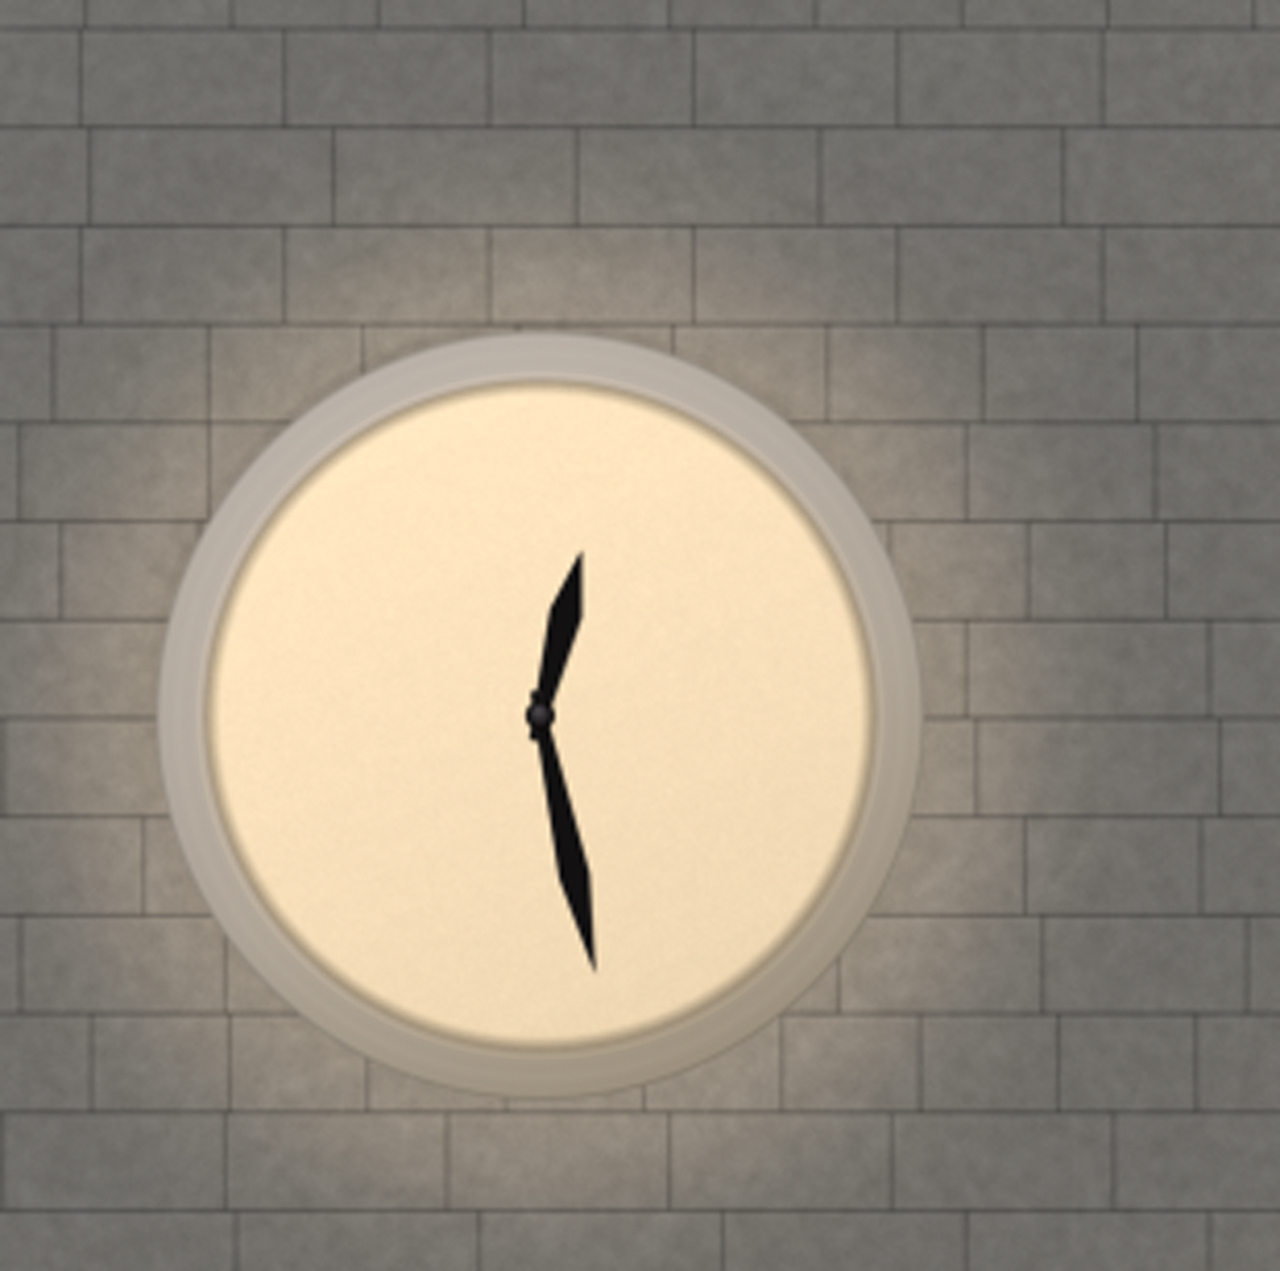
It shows {"hour": 12, "minute": 28}
